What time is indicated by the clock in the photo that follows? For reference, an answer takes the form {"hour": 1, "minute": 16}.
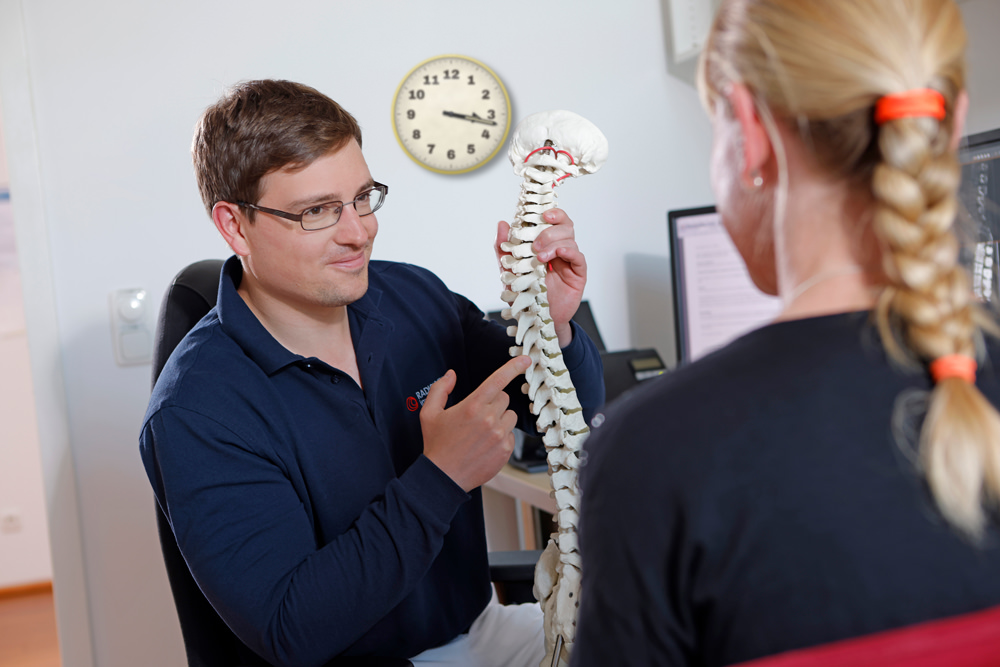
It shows {"hour": 3, "minute": 17}
